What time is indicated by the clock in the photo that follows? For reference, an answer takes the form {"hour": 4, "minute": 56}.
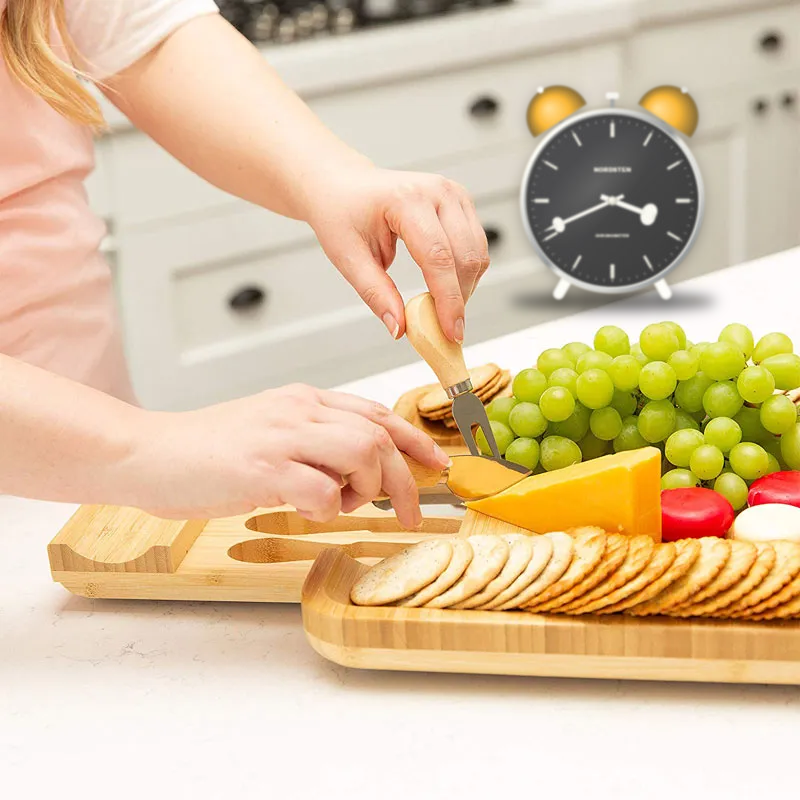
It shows {"hour": 3, "minute": 41}
